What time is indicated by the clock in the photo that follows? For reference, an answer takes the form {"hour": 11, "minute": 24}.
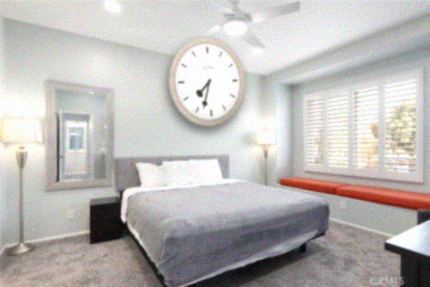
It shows {"hour": 7, "minute": 33}
